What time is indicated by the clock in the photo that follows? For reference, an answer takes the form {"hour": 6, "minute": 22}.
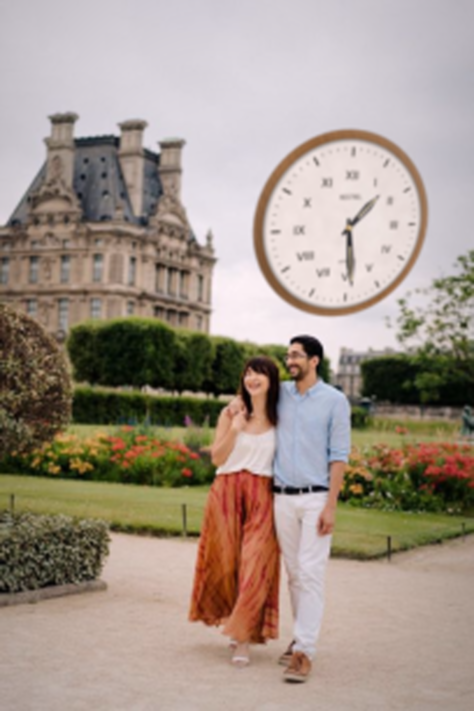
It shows {"hour": 1, "minute": 29}
